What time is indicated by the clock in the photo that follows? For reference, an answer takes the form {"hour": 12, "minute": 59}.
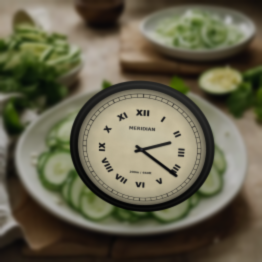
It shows {"hour": 2, "minute": 21}
